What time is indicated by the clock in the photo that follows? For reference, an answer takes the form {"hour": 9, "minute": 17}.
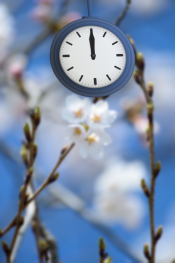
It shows {"hour": 12, "minute": 0}
